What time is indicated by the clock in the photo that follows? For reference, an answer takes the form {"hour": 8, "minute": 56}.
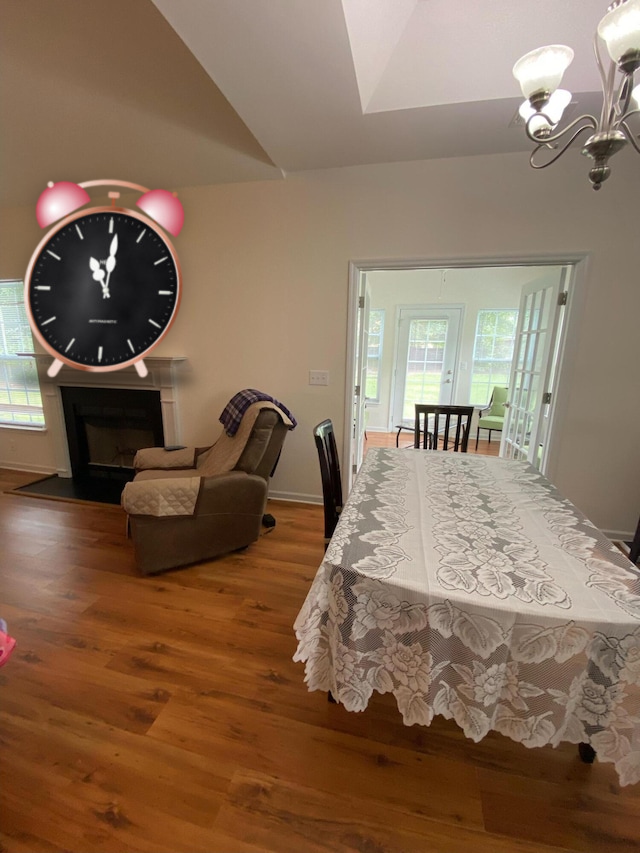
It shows {"hour": 11, "minute": 1}
